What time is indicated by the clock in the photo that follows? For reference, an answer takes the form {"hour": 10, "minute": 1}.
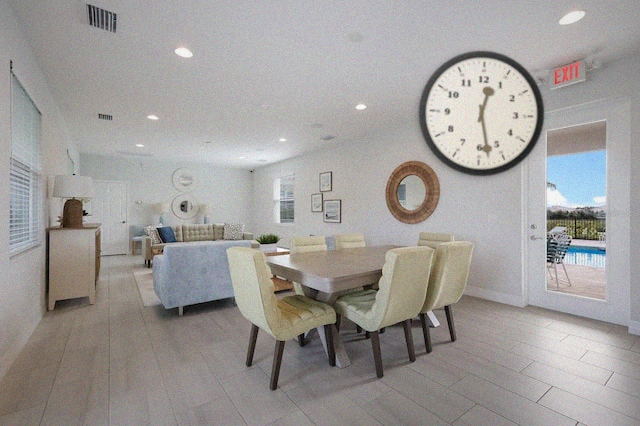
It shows {"hour": 12, "minute": 28}
